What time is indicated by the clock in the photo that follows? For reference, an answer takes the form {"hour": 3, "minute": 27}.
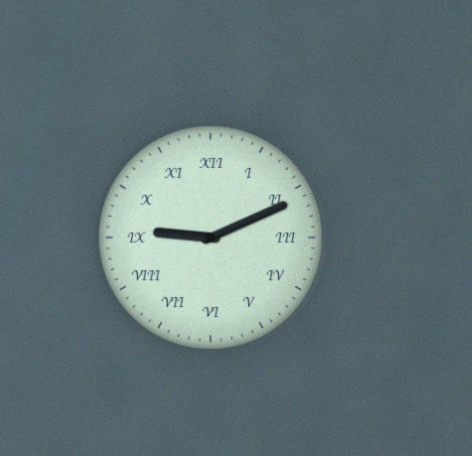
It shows {"hour": 9, "minute": 11}
